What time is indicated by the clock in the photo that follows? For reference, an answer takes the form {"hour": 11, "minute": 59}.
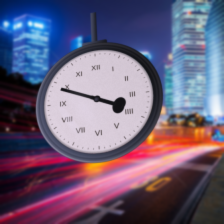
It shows {"hour": 3, "minute": 49}
